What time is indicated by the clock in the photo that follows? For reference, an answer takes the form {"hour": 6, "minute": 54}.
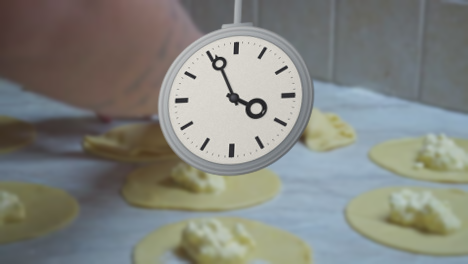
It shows {"hour": 3, "minute": 56}
